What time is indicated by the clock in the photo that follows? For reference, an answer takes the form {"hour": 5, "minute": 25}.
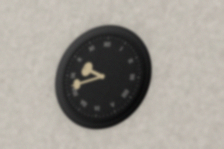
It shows {"hour": 9, "minute": 42}
